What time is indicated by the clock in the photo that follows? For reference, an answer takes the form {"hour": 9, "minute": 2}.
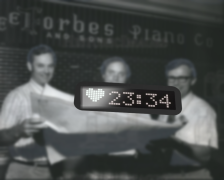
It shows {"hour": 23, "minute": 34}
